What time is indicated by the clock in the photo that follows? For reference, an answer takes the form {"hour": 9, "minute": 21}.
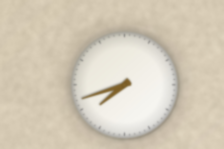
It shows {"hour": 7, "minute": 42}
